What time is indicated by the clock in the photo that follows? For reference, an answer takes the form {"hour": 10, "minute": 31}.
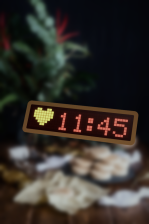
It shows {"hour": 11, "minute": 45}
